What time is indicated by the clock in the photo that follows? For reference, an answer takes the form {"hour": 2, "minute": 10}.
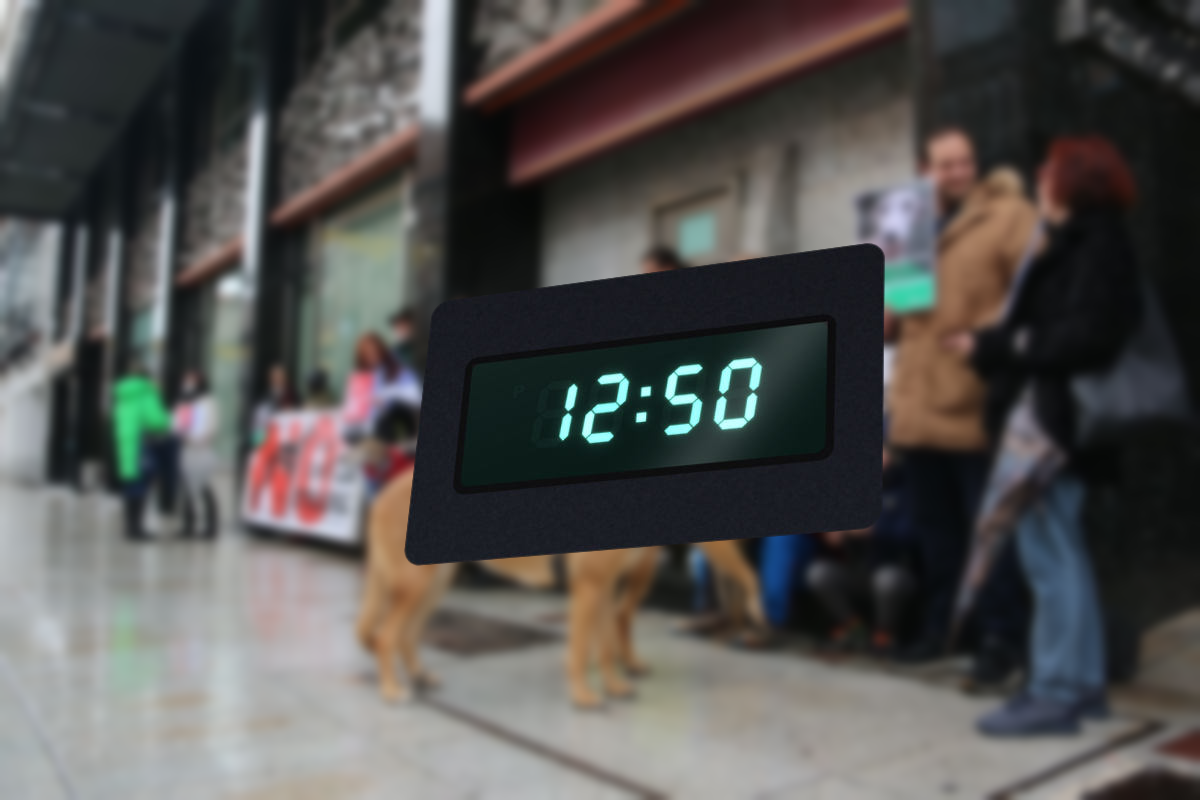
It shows {"hour": 12, "minute": 50}
